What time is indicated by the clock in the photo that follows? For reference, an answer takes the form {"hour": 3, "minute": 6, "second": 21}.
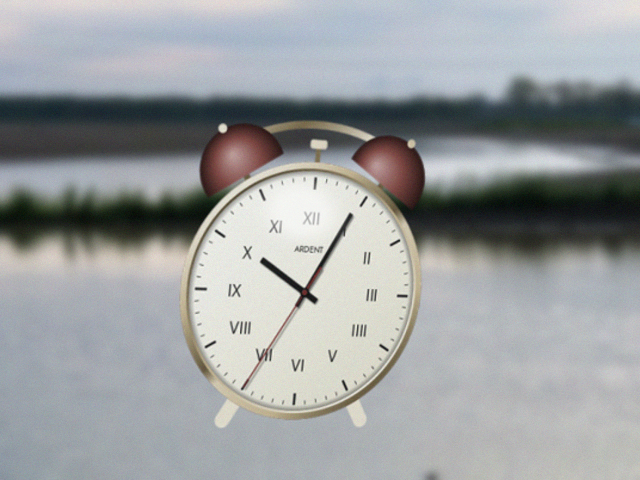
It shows {"hour": 10, "minute": 4, "second": 35}
